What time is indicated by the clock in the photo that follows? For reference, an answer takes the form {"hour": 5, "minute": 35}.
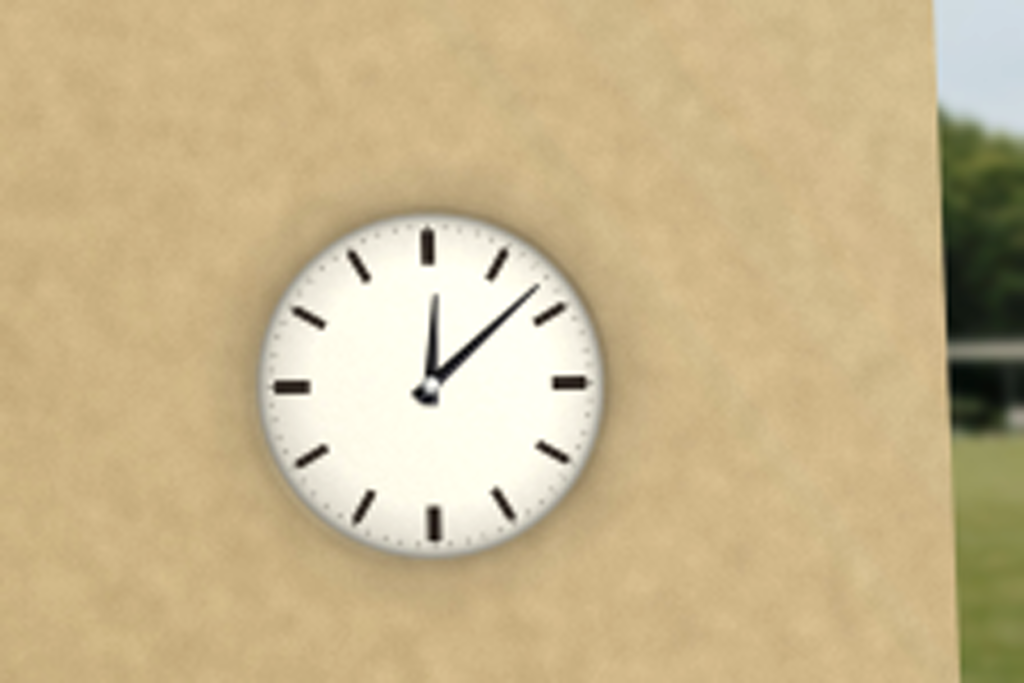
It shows {"hour": 12, "minute": 8}
